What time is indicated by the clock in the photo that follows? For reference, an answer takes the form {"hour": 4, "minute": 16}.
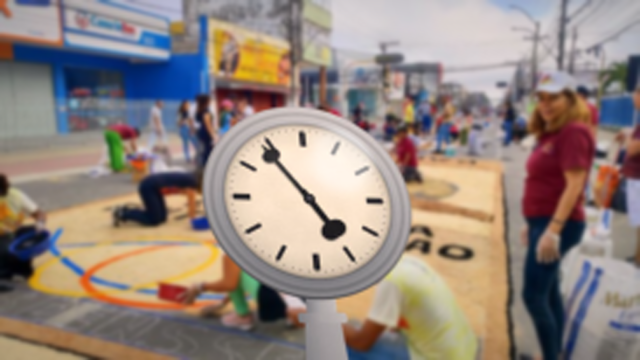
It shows {"hour": 4, "minute": 54}
